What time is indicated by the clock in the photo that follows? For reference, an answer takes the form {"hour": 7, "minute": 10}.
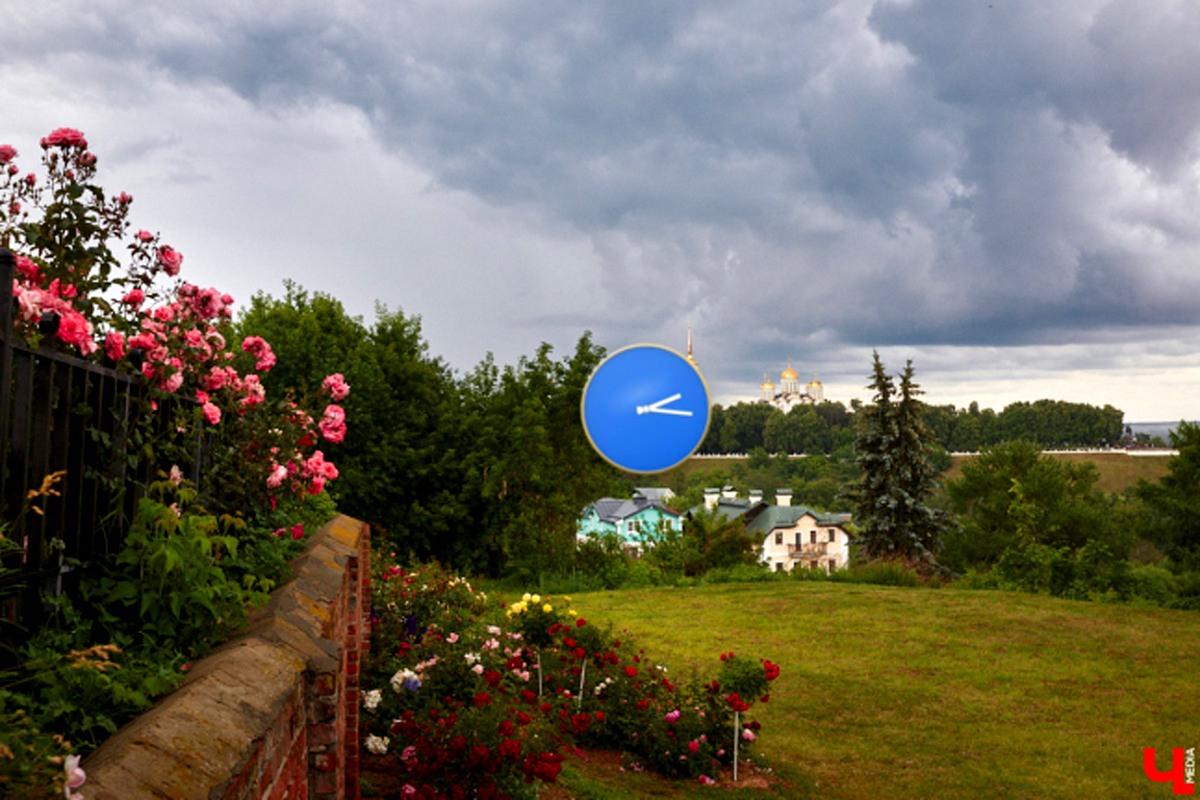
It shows {"hour": 2, "minute": 16}
